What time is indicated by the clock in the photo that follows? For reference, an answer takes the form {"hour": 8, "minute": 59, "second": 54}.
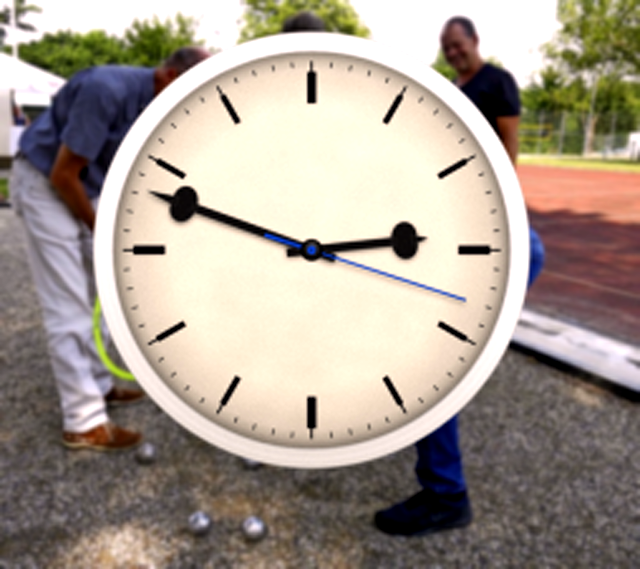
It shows {"hour": 2, "minute": 48, "second": 18}
